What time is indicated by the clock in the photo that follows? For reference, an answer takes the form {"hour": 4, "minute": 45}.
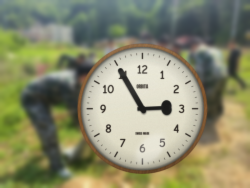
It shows {"hour": 2, "minute": 55}
